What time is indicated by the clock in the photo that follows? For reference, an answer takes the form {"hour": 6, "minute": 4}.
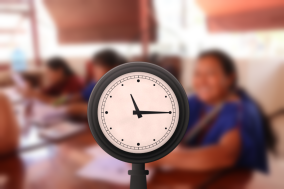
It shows {"hour": 11, "minute": 15}
